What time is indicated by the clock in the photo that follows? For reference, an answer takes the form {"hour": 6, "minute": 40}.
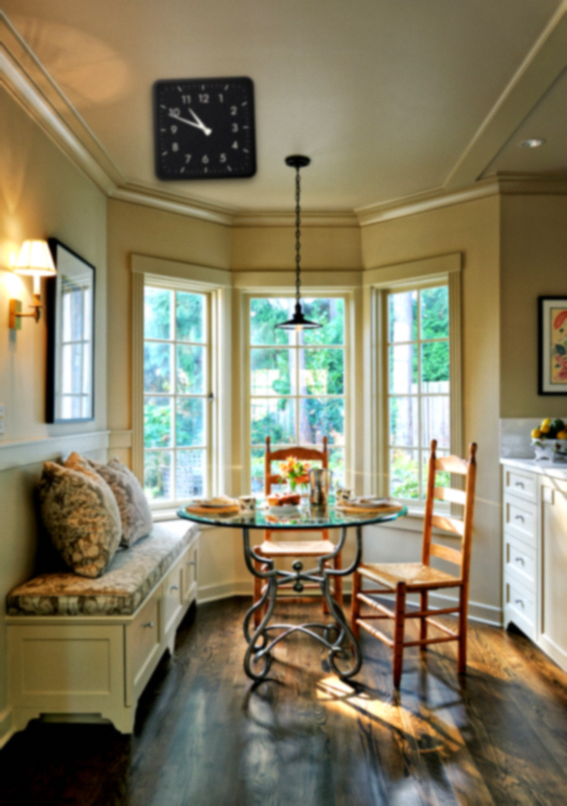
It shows {"hour": 10, "minute": 49}
